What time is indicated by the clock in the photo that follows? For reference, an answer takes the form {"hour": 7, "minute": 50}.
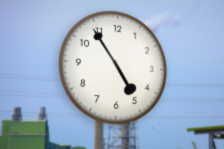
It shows {"hour": 4, "minute": 54}
